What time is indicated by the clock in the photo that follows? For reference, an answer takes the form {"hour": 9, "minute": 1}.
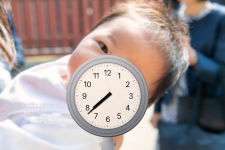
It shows {"hour": 7, "minute": 38}
